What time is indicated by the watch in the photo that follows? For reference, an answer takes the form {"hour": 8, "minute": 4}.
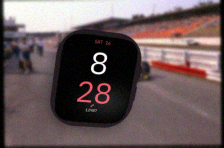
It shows {"hour": 8, "minute": 28}
